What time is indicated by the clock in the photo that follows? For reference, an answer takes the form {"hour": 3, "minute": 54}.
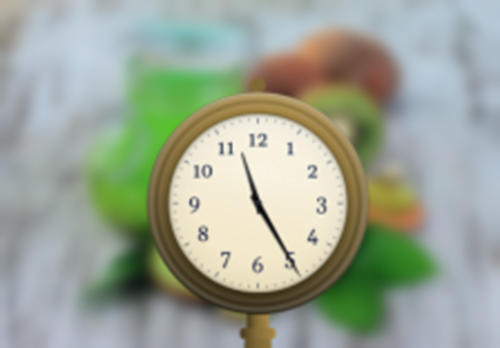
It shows {"hour": 11, "minute": 25}
